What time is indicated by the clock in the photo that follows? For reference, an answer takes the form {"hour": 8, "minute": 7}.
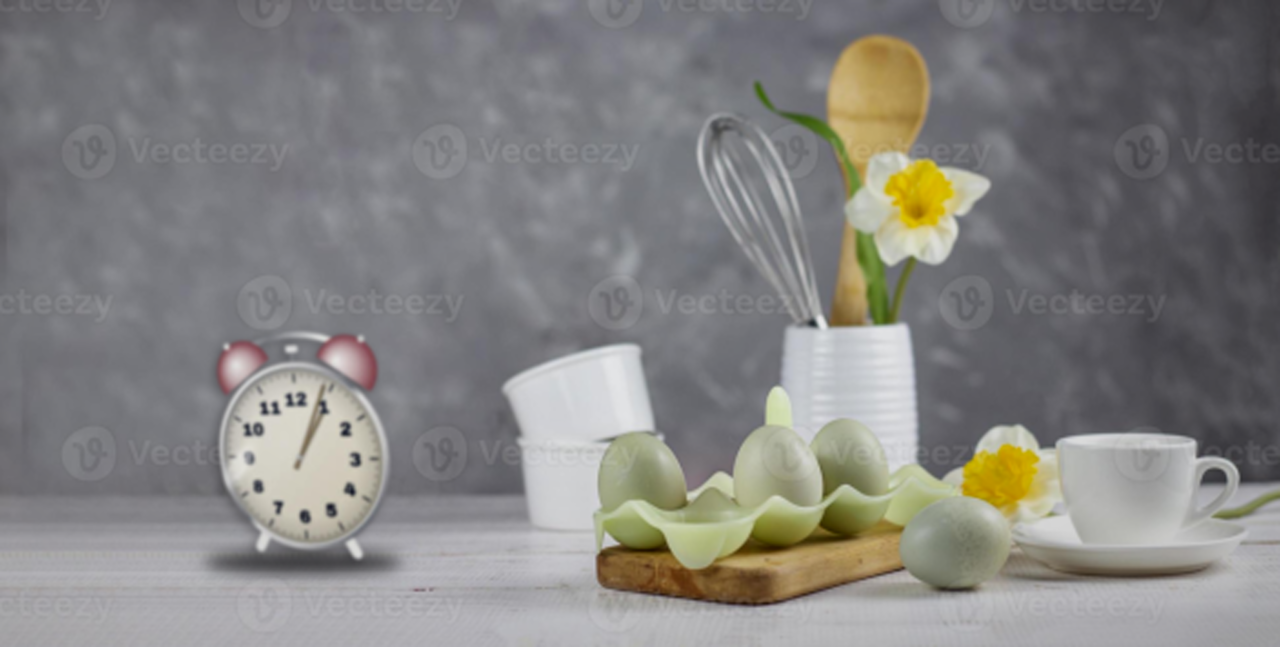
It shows {"hour": 1, "minute": 4}
